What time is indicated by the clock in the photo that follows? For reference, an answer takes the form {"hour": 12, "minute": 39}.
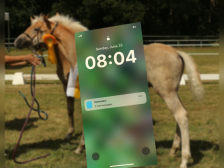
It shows {"hour": 8, "minute": 4}
